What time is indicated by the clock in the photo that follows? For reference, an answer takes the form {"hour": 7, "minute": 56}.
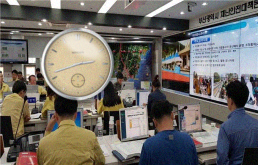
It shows {"hour": 2, "minute": 42}
